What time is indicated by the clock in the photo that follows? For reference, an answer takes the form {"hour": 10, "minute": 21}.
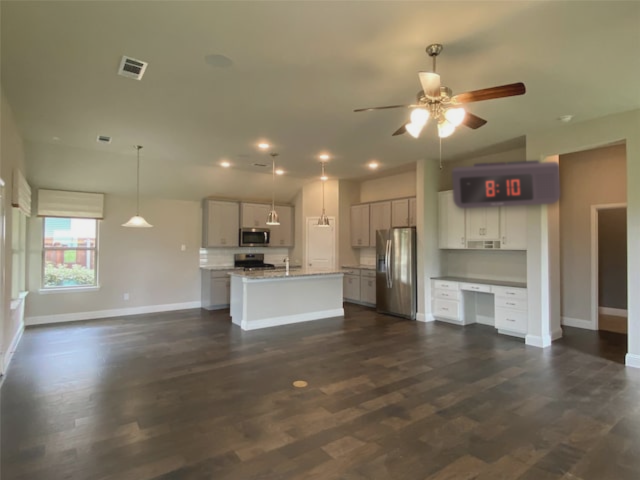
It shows {"hour": 8, "minute": 10}
